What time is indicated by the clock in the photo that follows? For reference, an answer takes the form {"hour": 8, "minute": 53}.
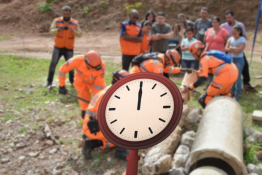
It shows {"hour": 12, "minute": 0}
